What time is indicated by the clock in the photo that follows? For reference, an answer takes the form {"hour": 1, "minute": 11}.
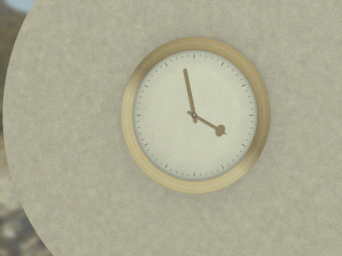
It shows {"hour": 3, "minute": 58}
